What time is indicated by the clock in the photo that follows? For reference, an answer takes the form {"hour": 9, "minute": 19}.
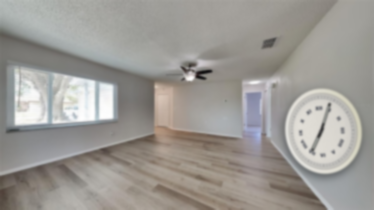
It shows {"hour": 7, "minute": 4}
